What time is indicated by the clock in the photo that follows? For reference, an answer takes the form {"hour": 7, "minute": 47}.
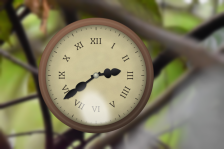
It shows {"hour": 2, "minute": 39}
